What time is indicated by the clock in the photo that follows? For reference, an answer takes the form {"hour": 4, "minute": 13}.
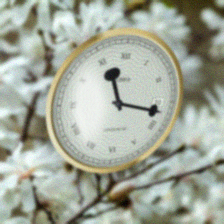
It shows {"hour": 11, "minute": 17}
